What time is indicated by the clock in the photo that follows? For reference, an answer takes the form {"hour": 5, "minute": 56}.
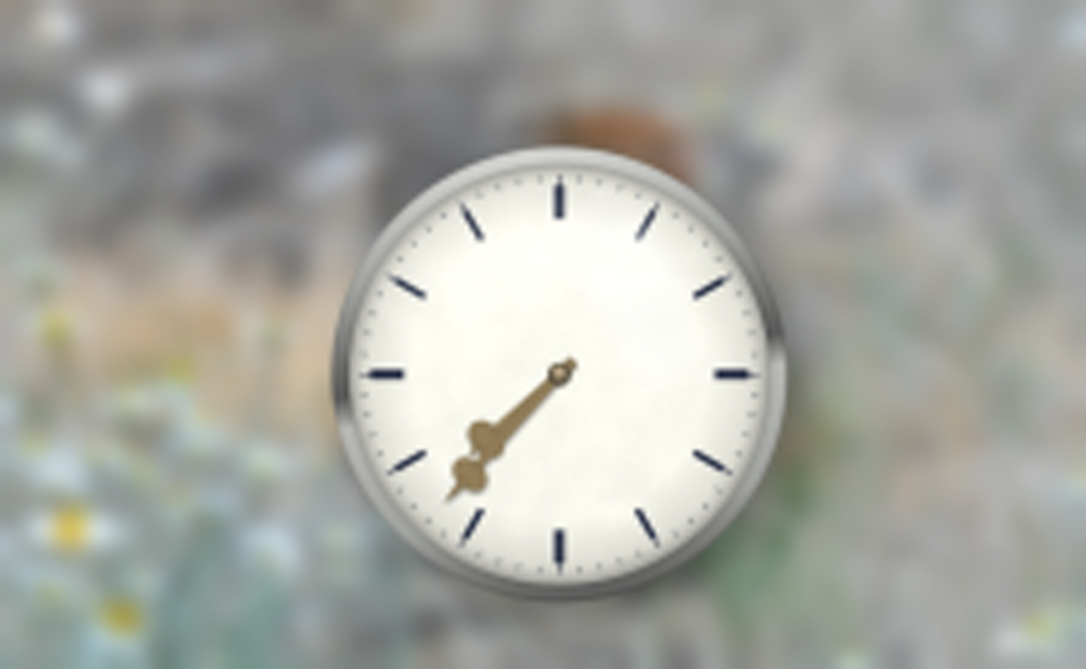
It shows {"hour": 7, "minute": 37}
